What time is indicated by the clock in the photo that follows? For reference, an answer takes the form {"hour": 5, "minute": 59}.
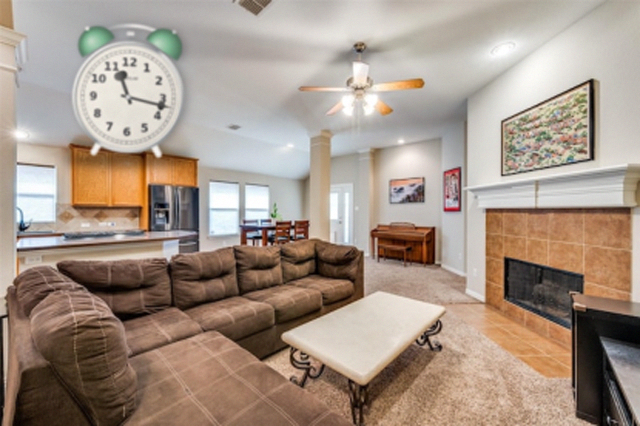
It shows {"hour": 11, "minute": 17}
